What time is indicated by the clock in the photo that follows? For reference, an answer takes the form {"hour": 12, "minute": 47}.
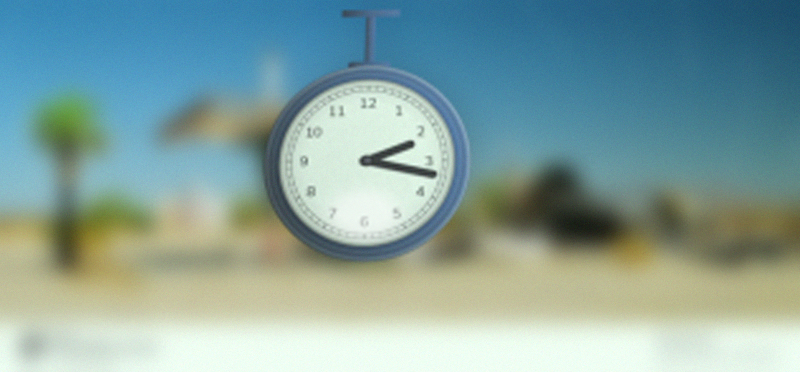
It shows {"hour": 2, "minute": 17}
